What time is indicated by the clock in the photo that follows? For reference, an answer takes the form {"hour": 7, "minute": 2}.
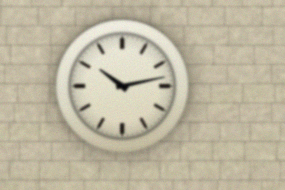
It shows {"hour": 10, "minute": 13}
